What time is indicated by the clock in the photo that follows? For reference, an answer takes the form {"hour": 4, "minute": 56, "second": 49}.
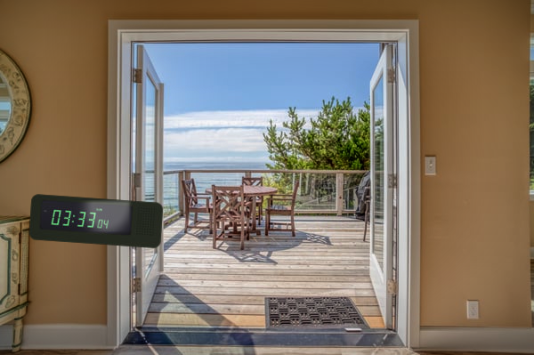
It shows {"hour": 3, "minute": 33, "second": 4}
